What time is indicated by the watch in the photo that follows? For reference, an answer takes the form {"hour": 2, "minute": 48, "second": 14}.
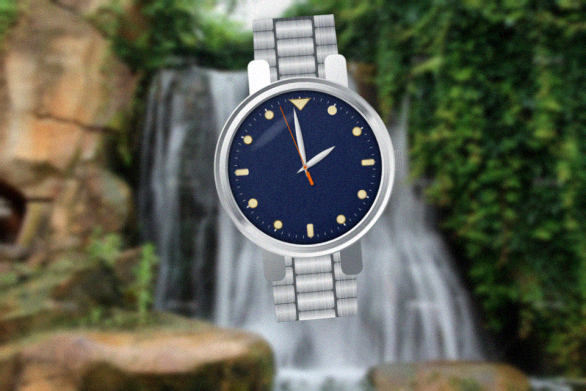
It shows {"hour": 1, "minute": 58, "second": 57}
